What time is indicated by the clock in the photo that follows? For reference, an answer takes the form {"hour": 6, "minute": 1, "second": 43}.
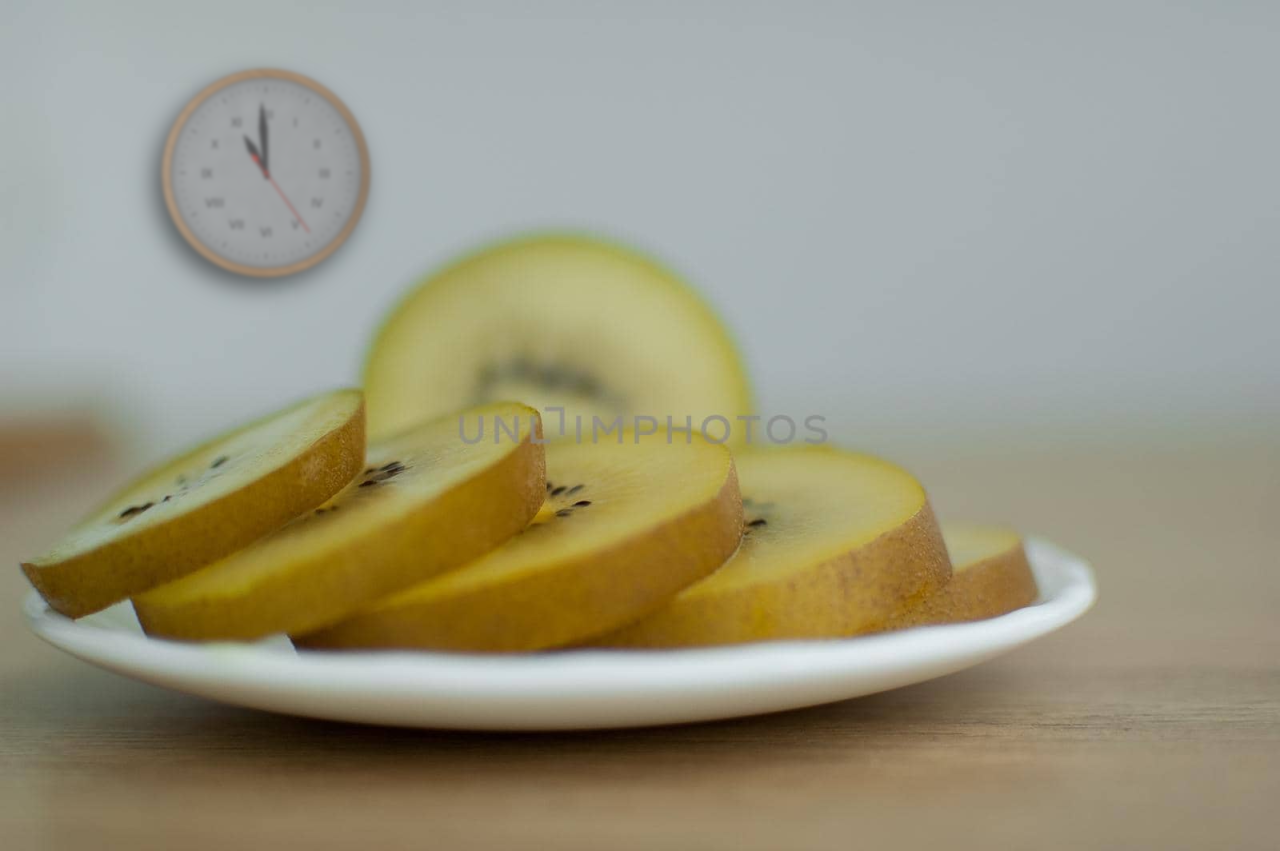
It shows {"hour": 10, "minute": 59, "second": 24}
